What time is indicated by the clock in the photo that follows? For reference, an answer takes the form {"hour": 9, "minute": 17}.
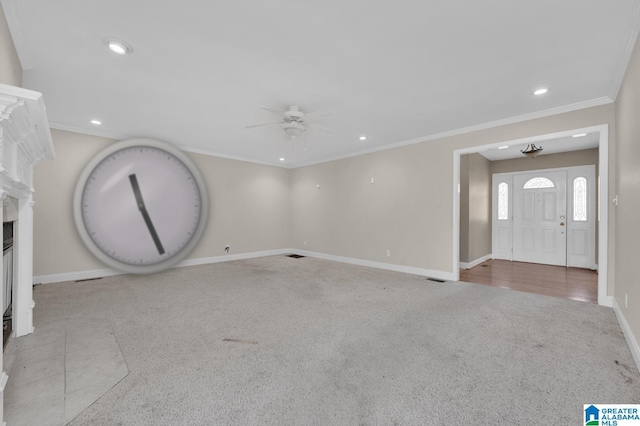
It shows {"hour": 11, "minute": 26}
